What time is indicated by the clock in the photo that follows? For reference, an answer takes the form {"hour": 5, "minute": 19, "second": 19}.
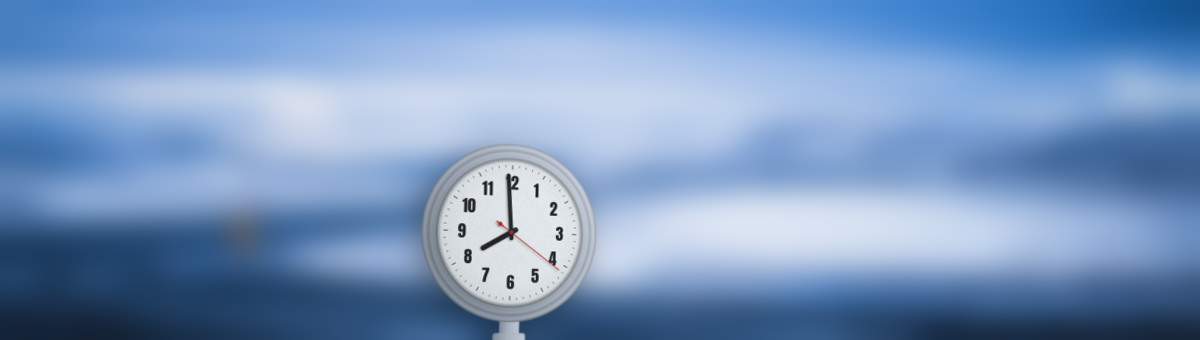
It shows {"hour": 7, "minute": 59, "second": 21}
